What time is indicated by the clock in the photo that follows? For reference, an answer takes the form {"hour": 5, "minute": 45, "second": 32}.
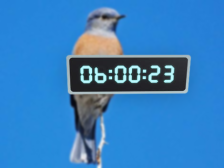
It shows {"hour": 6, "minute": 0, "second": 23}
